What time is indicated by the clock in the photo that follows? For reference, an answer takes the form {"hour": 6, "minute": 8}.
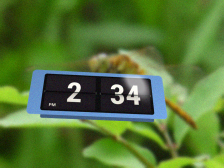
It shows {"hour": 2, "minute": 34}
